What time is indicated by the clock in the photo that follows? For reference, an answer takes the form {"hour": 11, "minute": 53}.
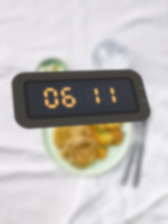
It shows {"hour": 6, "minute": 11}
